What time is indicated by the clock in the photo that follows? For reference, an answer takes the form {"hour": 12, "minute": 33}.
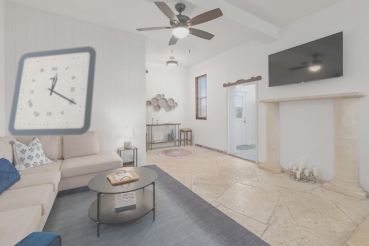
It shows {"hour": 12, "minute": 20}
